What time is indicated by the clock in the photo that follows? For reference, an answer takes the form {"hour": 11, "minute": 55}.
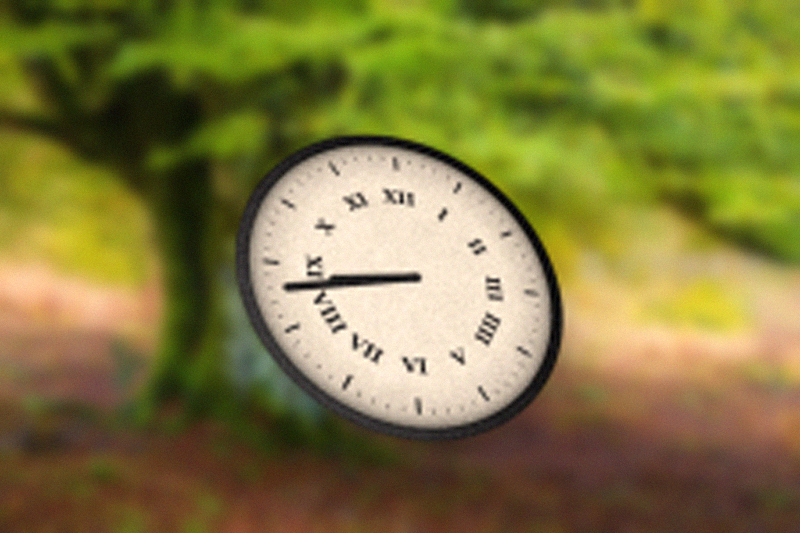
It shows {"hour": 8, "minute": 43}
